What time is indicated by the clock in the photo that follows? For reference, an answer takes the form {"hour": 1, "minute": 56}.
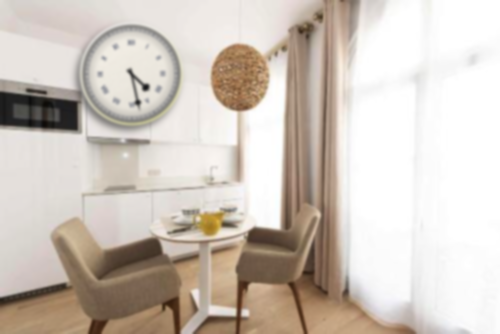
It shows {"hour": 4, "minute": 28}
